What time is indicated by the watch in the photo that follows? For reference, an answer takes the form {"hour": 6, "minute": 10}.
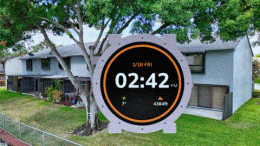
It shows {"hour": 2, "minute": 42}
